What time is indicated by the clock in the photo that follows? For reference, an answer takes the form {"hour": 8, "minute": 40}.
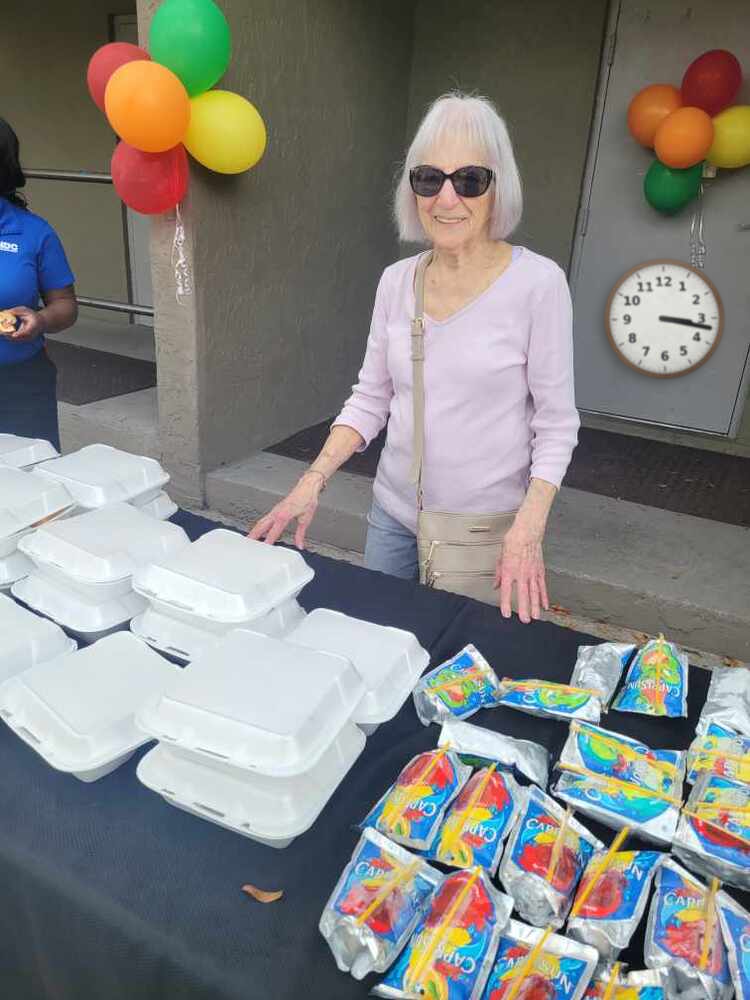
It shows {"hour": 3, "minute": 17}
